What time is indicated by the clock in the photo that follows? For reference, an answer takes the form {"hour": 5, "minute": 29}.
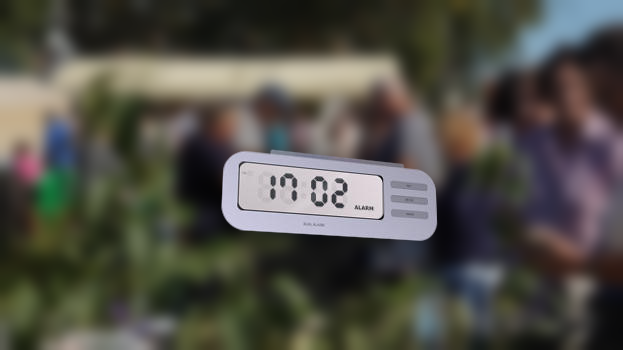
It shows {"hour": 17, "minute": 2}
